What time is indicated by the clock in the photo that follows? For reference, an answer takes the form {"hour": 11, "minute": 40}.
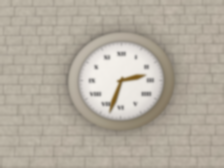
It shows {"hour": 2, "minute": 33}
